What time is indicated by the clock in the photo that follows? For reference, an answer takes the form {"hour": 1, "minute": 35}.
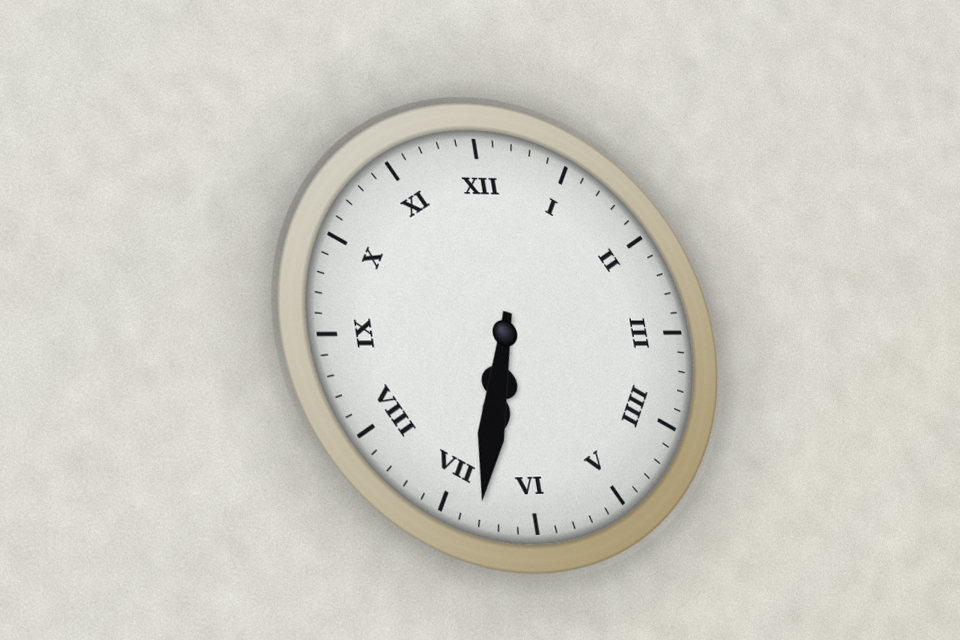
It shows {"hour": 6, "minute": 33}
